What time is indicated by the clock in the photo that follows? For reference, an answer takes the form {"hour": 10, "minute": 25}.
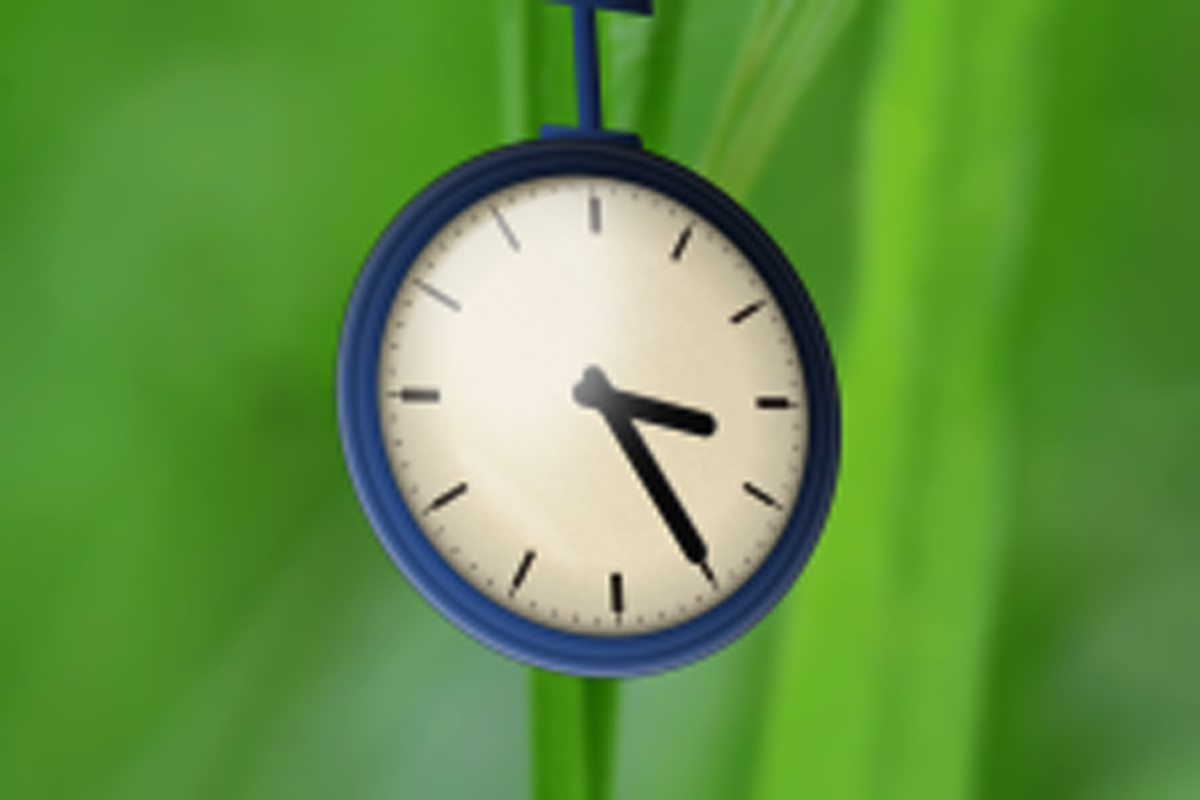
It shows {"hour": 3, "minute": 25}
